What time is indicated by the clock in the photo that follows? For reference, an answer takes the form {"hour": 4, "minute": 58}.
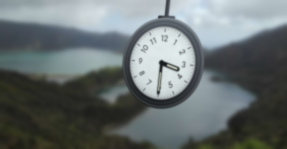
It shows {"hour": 3, "minute": 30}
